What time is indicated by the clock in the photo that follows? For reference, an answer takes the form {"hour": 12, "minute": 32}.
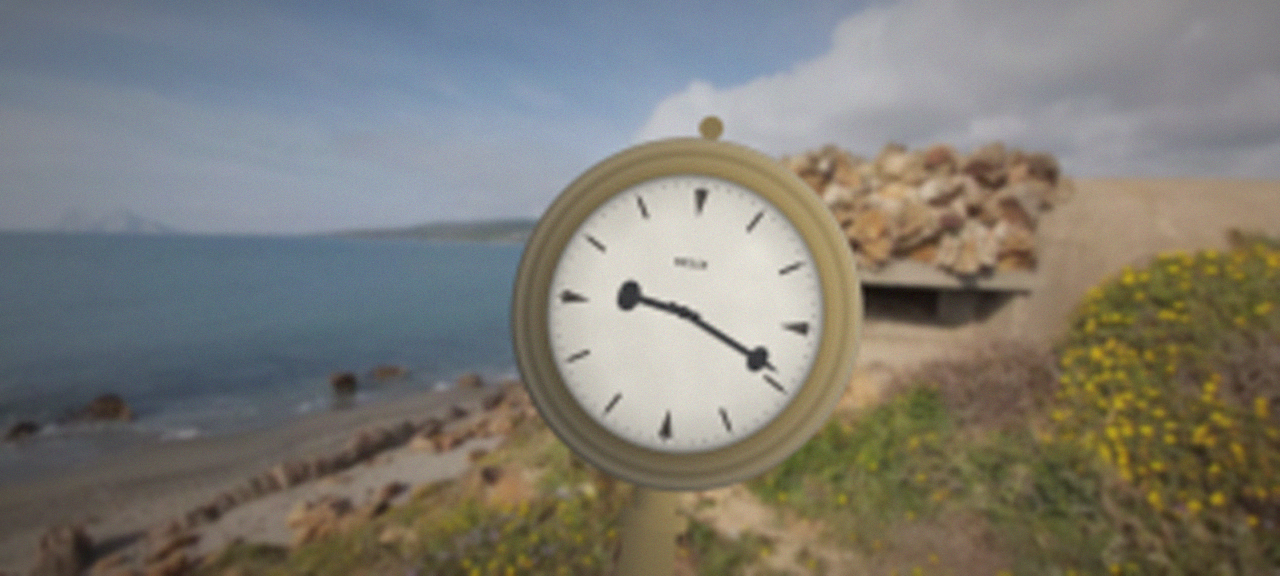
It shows {"hour": 9, "minute": 19}
